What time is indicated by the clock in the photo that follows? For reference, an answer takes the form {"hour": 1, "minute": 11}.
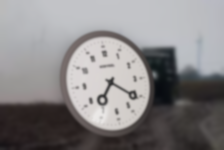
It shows {"hour": 7, "minute": 21}
